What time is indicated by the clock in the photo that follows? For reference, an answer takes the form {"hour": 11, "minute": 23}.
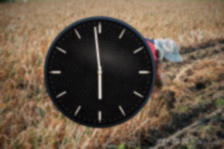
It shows {"hour": 5, "minute": 59}
